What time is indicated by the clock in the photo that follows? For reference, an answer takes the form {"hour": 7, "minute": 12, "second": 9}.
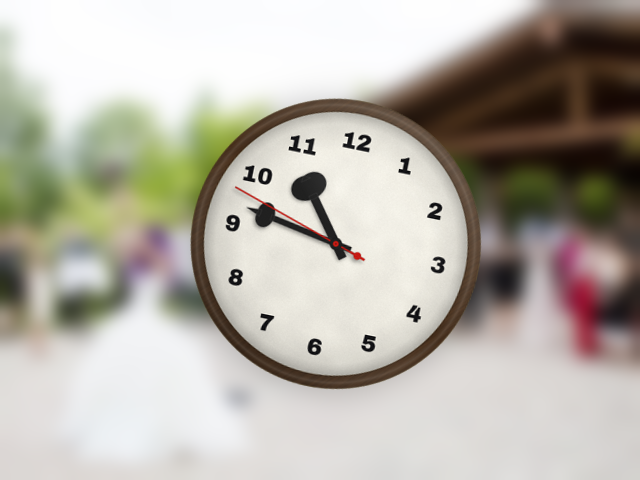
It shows {"hour": 10, "minute": 46, "second": 48}
